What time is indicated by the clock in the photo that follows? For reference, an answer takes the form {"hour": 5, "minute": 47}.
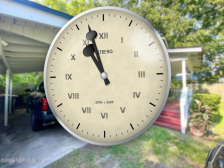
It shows {"hour": 10, "minute": 57}
